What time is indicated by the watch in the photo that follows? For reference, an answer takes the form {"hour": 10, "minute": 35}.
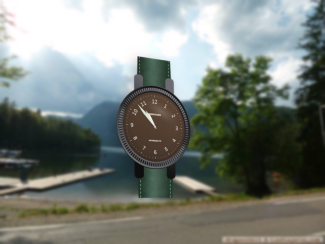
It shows {"hour": 10, "minute": 53}
